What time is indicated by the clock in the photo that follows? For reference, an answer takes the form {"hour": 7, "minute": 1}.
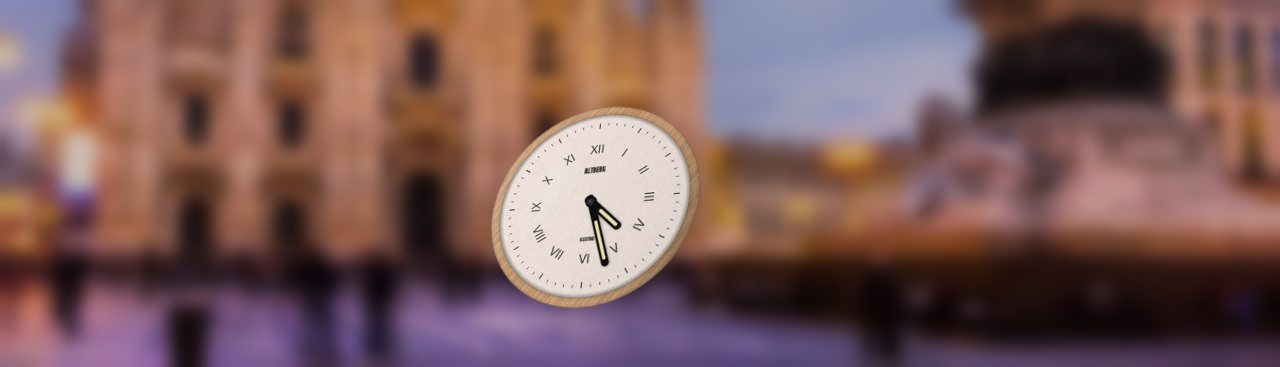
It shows {"hour": 4, "minute": 27}
